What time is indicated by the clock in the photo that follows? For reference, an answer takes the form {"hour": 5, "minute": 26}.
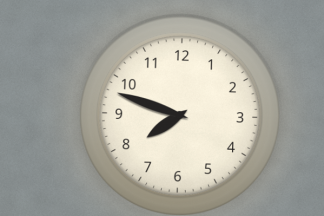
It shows {"hour": 7, "minute": 48}
